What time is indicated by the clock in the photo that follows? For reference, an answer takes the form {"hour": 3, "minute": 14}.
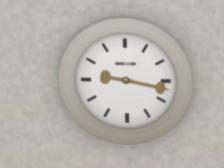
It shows {"hour": 9, "minute": 17}
